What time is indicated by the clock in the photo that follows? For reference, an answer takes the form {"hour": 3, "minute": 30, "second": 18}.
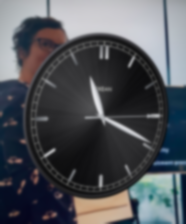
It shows {"hour": 11, "minute": 19, "second": 15}
